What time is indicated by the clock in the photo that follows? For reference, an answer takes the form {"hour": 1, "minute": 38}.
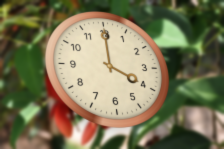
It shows {"hour": 4, "minute": 0}
